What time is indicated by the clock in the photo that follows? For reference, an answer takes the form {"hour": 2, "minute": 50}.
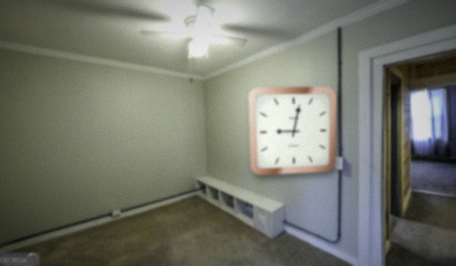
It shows {"hour": 9, "minute": 2}
